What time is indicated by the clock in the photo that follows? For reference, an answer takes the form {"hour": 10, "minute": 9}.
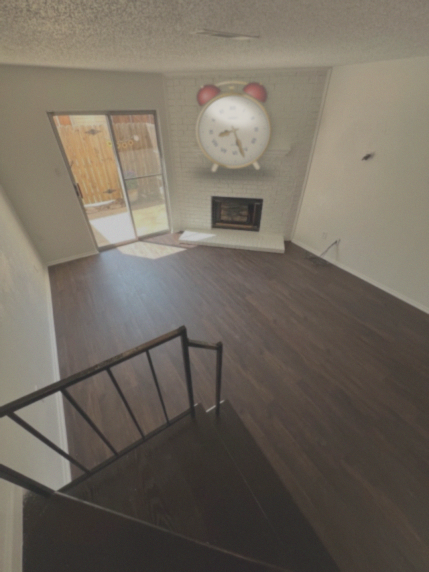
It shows {"hour": 8, "minute": 27}
